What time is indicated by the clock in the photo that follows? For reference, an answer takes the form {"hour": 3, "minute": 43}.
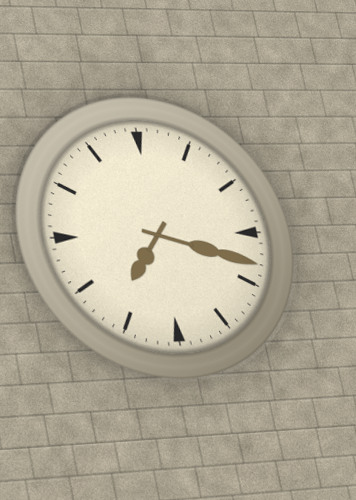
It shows {"hour": 7, "minute": 18}
